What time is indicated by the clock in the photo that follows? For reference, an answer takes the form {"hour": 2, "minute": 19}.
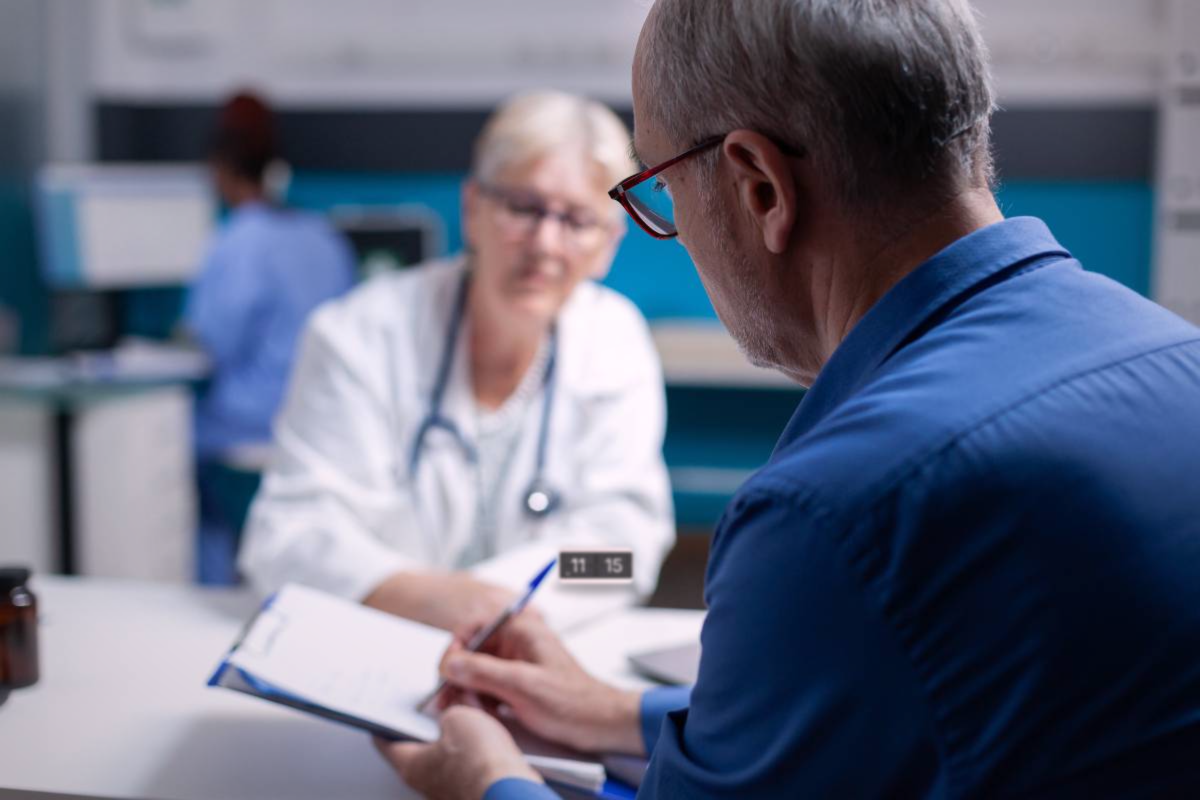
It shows {"hour": 11, "minute": 15}
